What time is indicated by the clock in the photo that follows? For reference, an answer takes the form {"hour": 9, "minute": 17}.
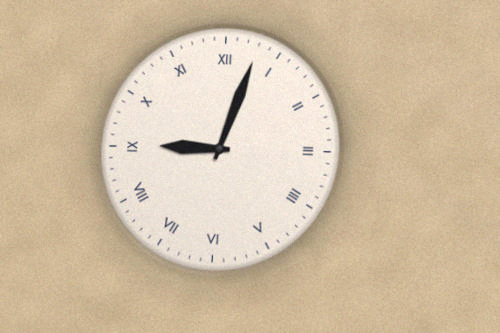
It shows {"hour": 9, "minute": 3}
